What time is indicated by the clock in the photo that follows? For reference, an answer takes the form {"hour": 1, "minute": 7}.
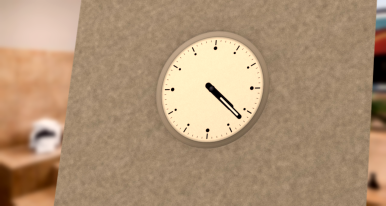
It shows {"hour": 4, "minute": 22}
